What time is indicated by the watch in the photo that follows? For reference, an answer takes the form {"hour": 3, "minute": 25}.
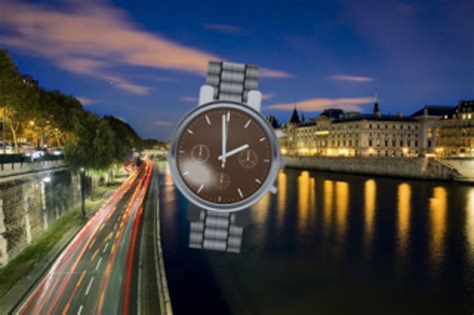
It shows {"hour": 1, "minute": 59}
